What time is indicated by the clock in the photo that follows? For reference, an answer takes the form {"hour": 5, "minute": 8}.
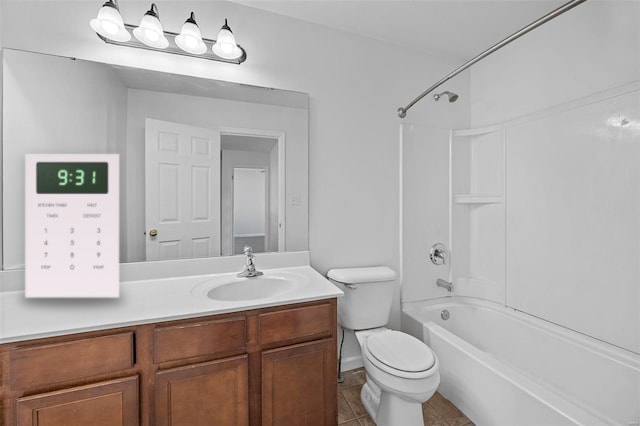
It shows {"hour": 9, "minute": 31}
